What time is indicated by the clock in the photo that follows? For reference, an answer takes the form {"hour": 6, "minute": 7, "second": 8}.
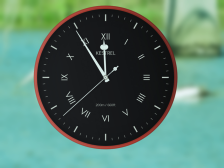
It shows {"hour": 11, "minute": 54, "second": 38}
